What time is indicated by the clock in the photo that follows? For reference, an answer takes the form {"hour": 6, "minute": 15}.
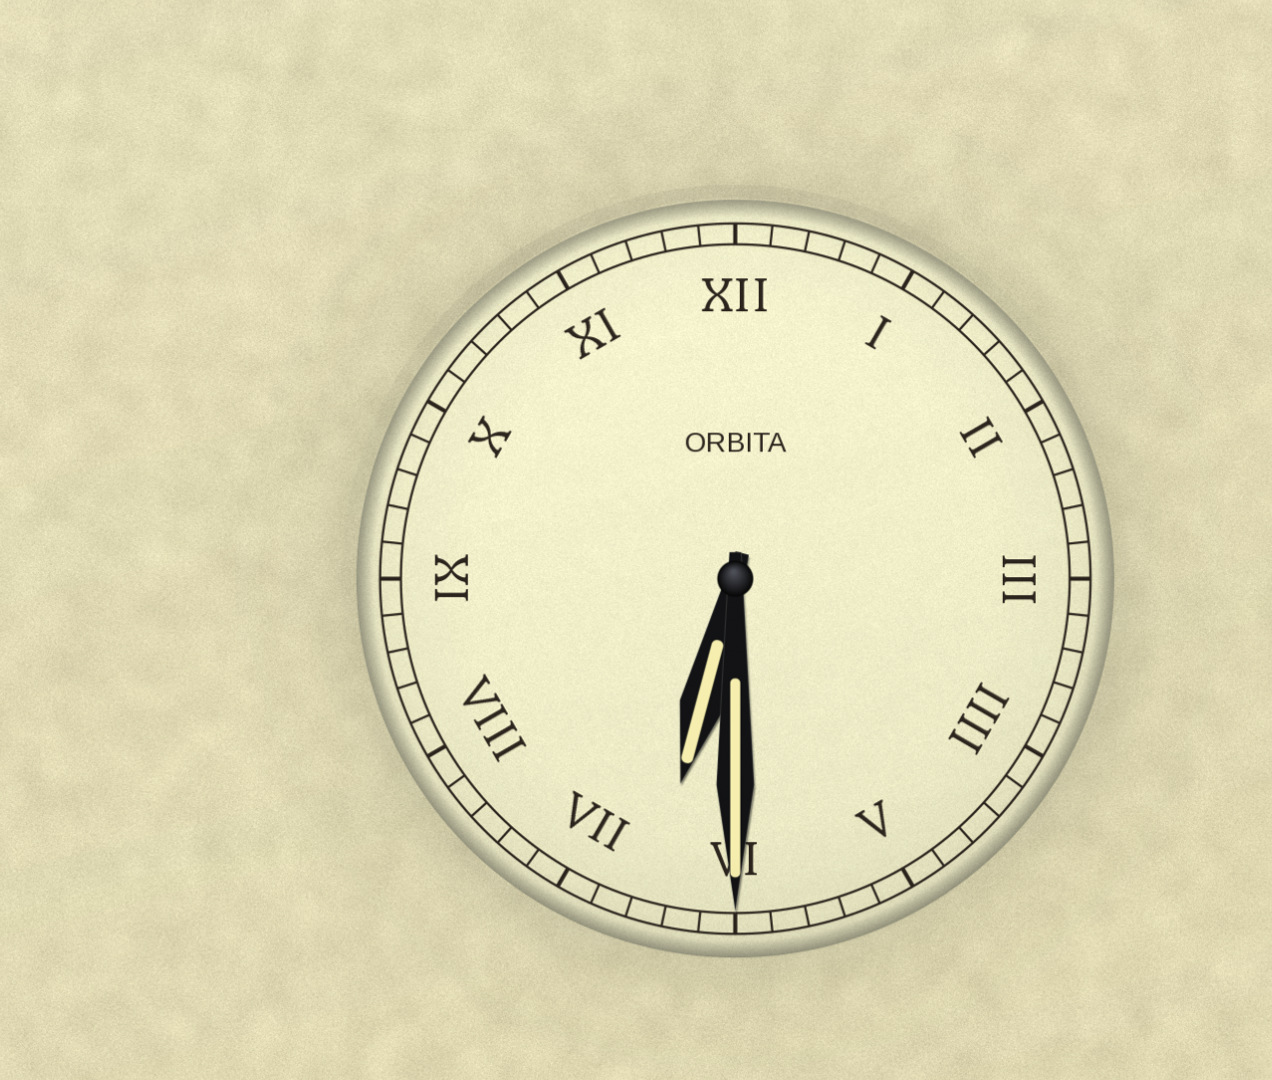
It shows {"hour": 6, "minute": 30}
